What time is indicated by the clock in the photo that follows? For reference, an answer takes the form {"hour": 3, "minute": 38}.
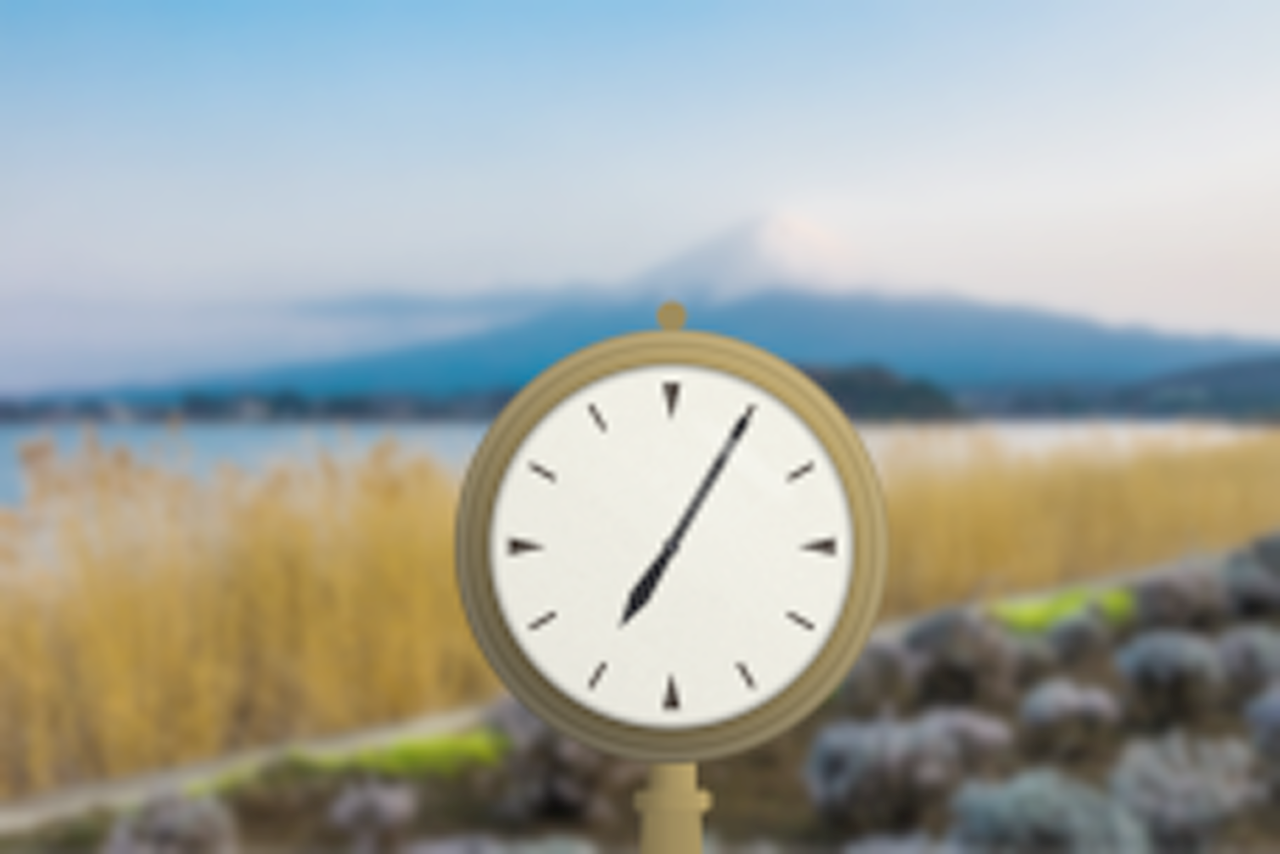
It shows {"hour": 7, "minute": 5}
